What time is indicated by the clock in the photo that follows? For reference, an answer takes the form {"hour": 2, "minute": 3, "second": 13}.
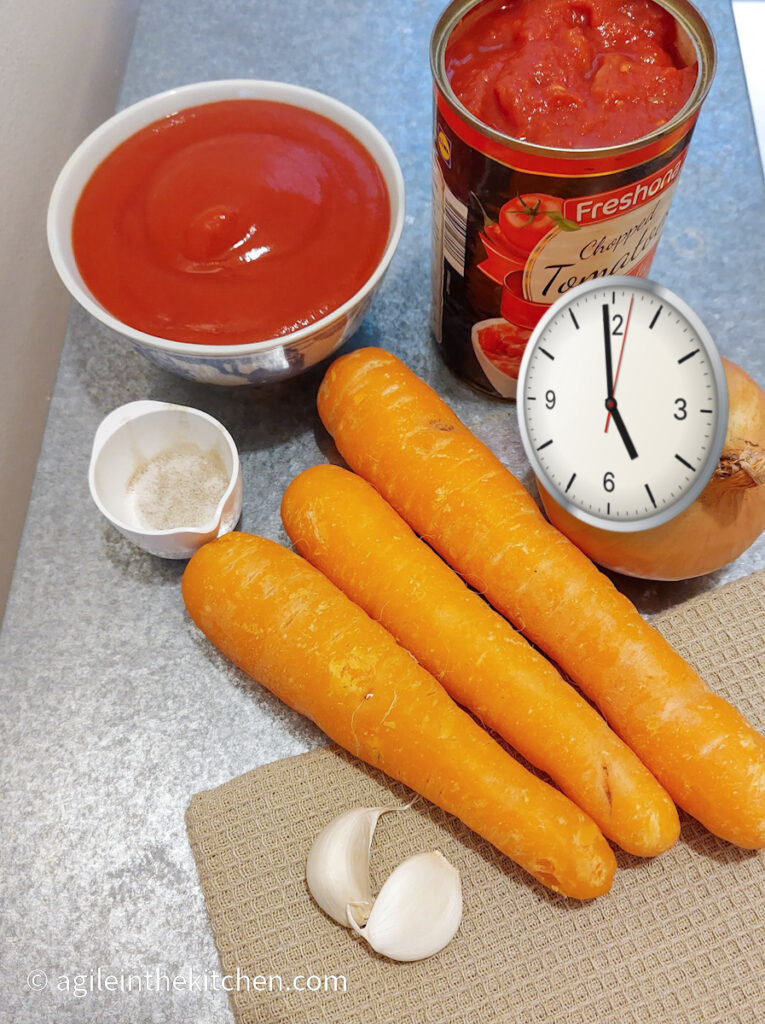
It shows {"hour": 4, "minute": 59, "second": 2}
